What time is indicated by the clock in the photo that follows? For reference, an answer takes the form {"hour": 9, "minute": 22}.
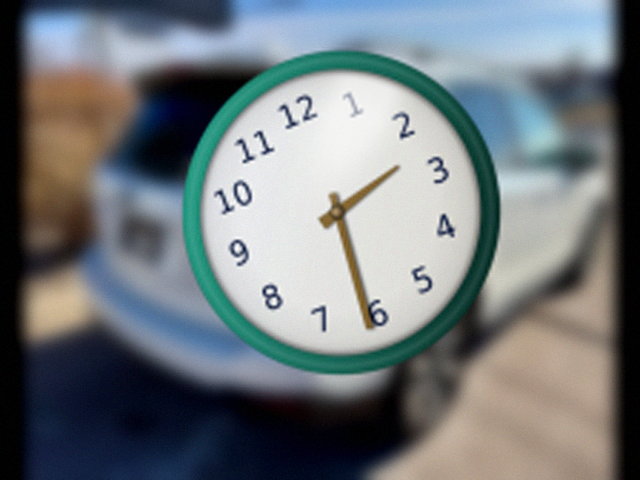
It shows {"hour": 2, "minute": 31}
